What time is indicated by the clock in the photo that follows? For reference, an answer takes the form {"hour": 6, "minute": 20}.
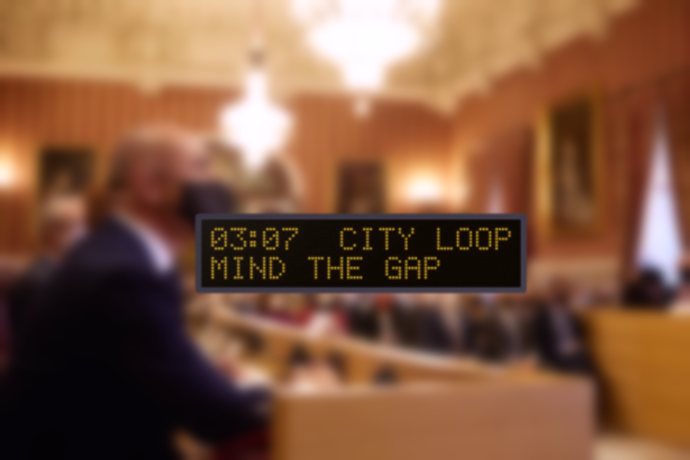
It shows {"hour": 3, "minute": 7}
